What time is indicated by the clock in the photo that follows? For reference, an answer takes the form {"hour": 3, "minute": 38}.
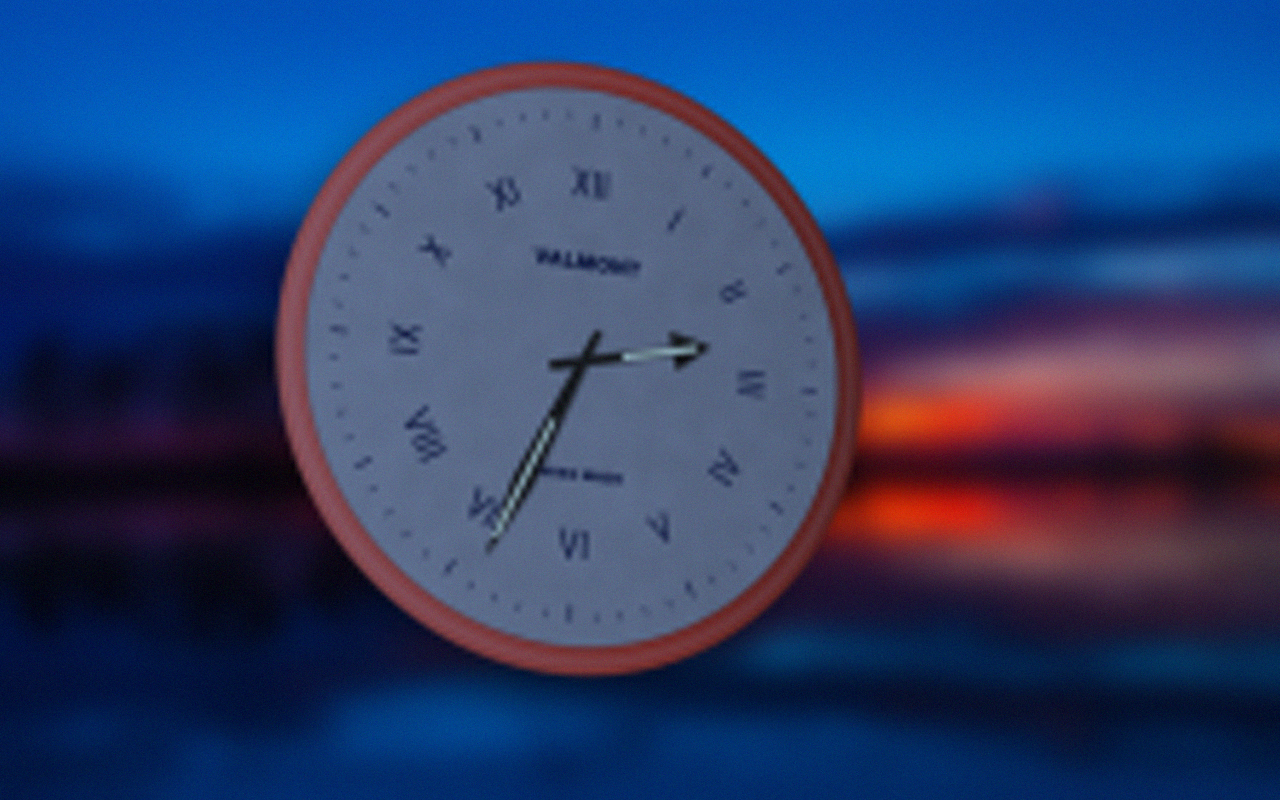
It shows {"hour": 2, "minute": 34}
